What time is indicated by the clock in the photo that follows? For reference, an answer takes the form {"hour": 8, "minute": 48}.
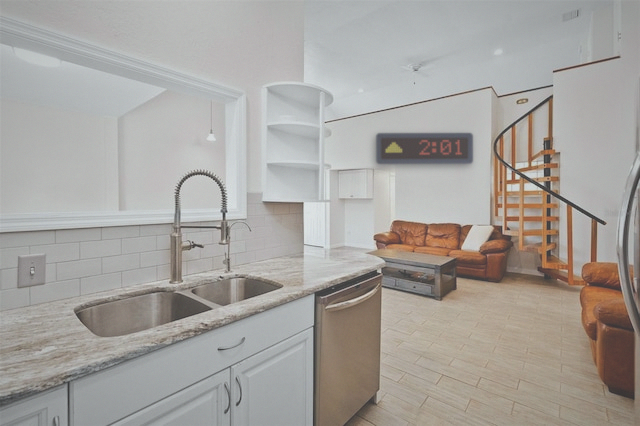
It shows {"hour": 2, "minute": 1}
